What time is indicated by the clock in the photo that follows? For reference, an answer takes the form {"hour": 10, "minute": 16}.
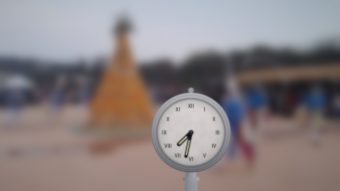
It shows {"hour": 7, "minute": 32}
